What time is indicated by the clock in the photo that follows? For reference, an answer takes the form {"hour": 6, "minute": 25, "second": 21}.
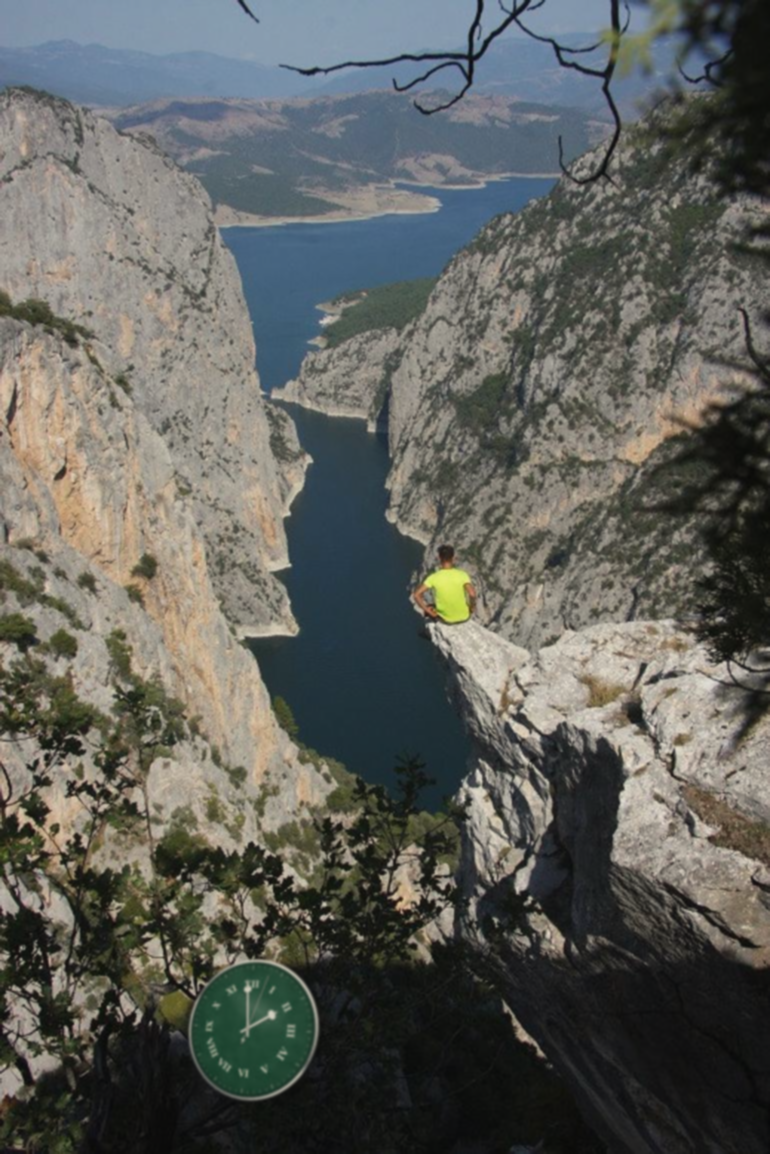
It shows {"hour": 1, "minute": 59, "second": 3}
